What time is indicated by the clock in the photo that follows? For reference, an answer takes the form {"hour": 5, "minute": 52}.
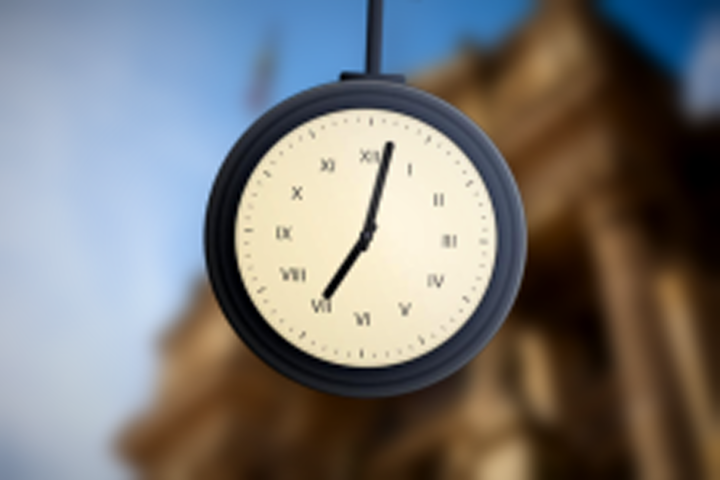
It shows {"hour": 7, "minute": 2}
